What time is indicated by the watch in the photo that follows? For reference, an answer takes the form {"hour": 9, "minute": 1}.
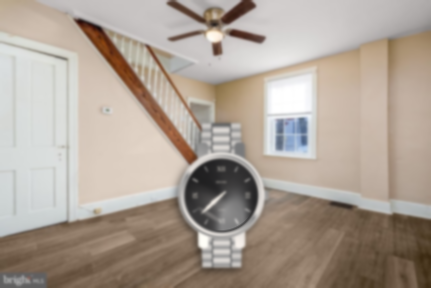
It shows {"hour": 7, "minute": 38}
